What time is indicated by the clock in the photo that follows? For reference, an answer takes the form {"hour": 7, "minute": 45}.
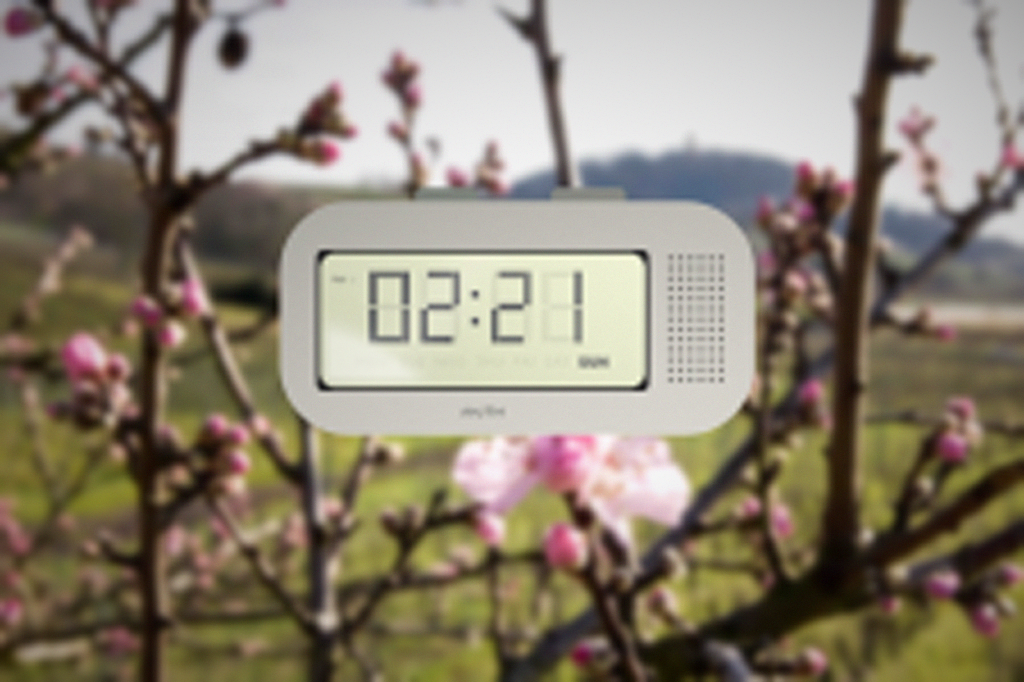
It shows {"hour": 2, "minute": 21}
